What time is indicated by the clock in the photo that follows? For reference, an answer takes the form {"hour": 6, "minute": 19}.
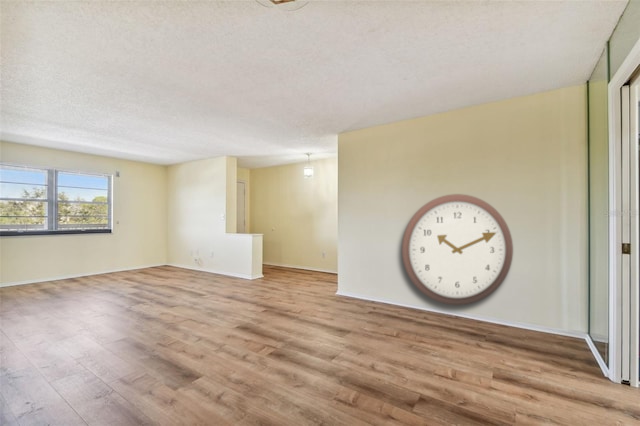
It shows {"hour": 10, "minute": 11}
